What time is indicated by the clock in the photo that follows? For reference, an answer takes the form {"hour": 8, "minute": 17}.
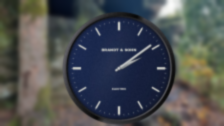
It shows {"hour": 2, "minute": 9}
